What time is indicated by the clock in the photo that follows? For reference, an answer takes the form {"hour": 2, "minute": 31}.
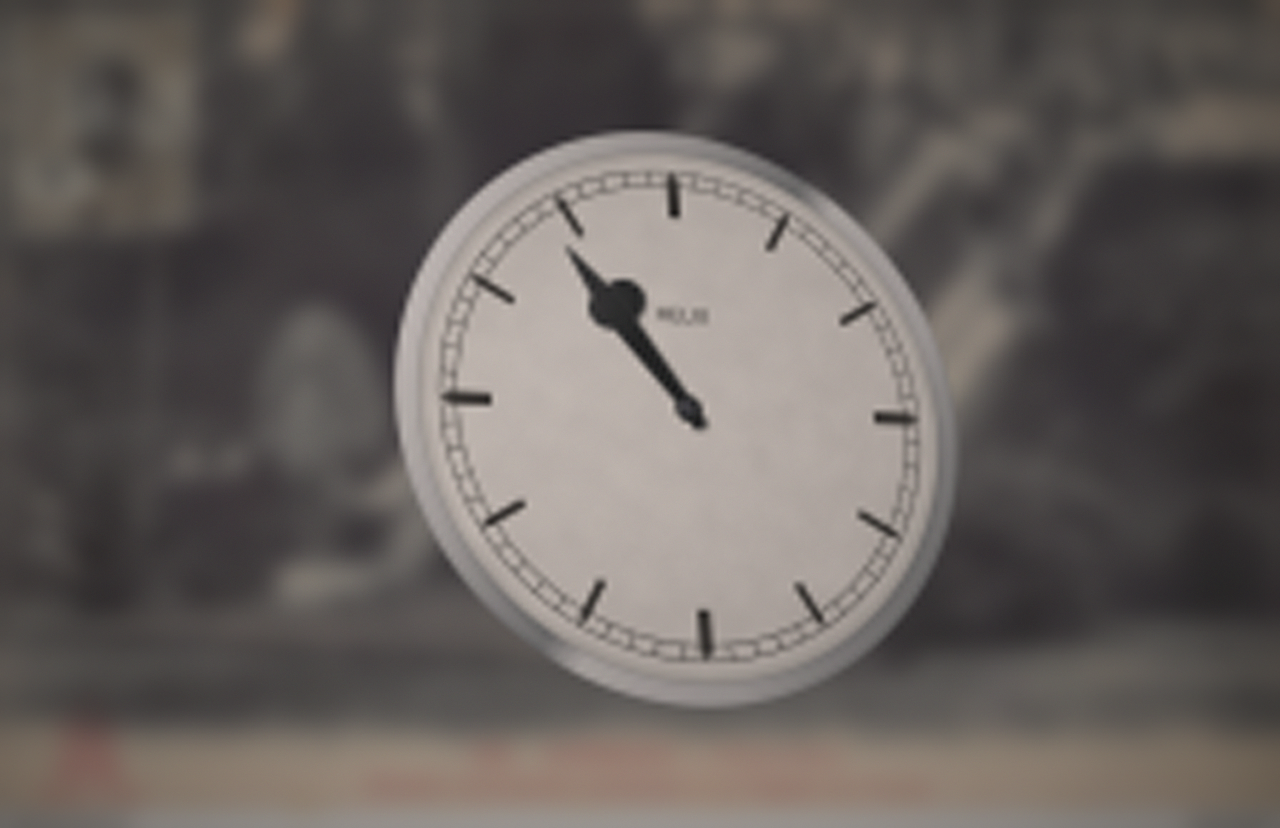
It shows {"hour": 10, "minute": 54}
